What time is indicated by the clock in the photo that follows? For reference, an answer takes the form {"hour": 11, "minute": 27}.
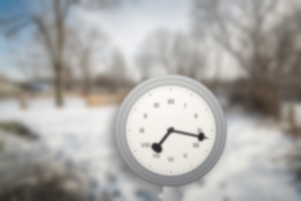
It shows {"hour": 7, "minute": 17}
